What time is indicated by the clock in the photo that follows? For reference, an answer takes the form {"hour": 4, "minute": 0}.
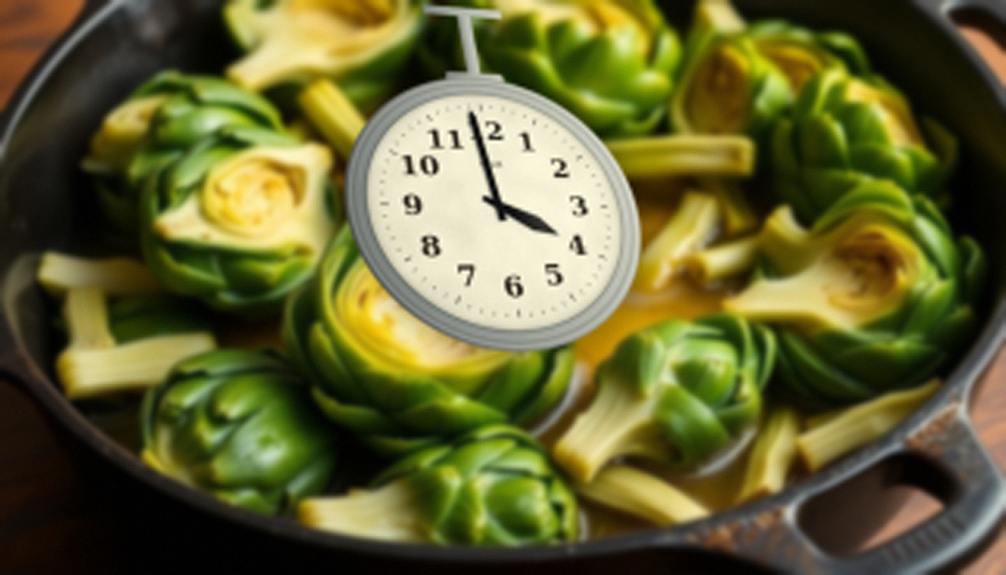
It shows {"hour": 3, "minute": 59}
